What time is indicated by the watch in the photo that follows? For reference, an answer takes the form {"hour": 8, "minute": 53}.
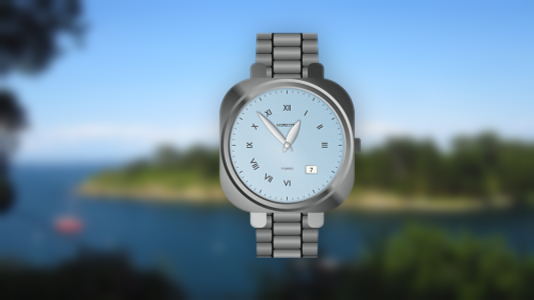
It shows {"hour": 12, "minute": 53}
